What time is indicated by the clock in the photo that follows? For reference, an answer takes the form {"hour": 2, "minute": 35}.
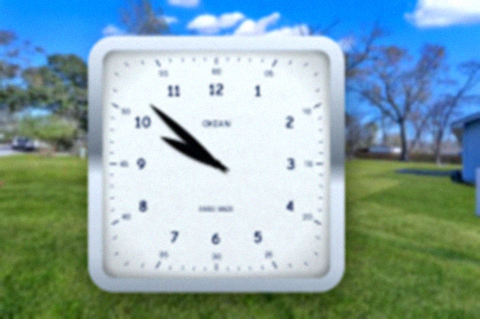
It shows {"hour": 9, "minute": 52}
